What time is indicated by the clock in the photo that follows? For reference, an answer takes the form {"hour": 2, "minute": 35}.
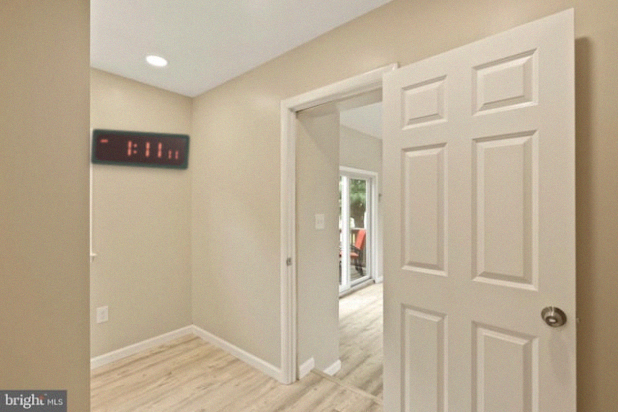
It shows {"hour": 1, "minute": 11}
